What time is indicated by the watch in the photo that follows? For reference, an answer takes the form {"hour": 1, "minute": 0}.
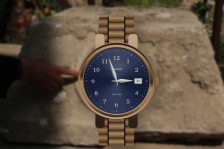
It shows {"hour": 2, "minute": 57}
